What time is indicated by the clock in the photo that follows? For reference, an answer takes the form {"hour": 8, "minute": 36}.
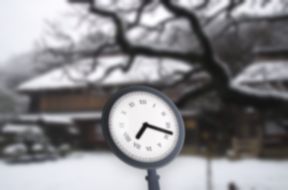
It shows {"hour": 7, "minute": 18}
